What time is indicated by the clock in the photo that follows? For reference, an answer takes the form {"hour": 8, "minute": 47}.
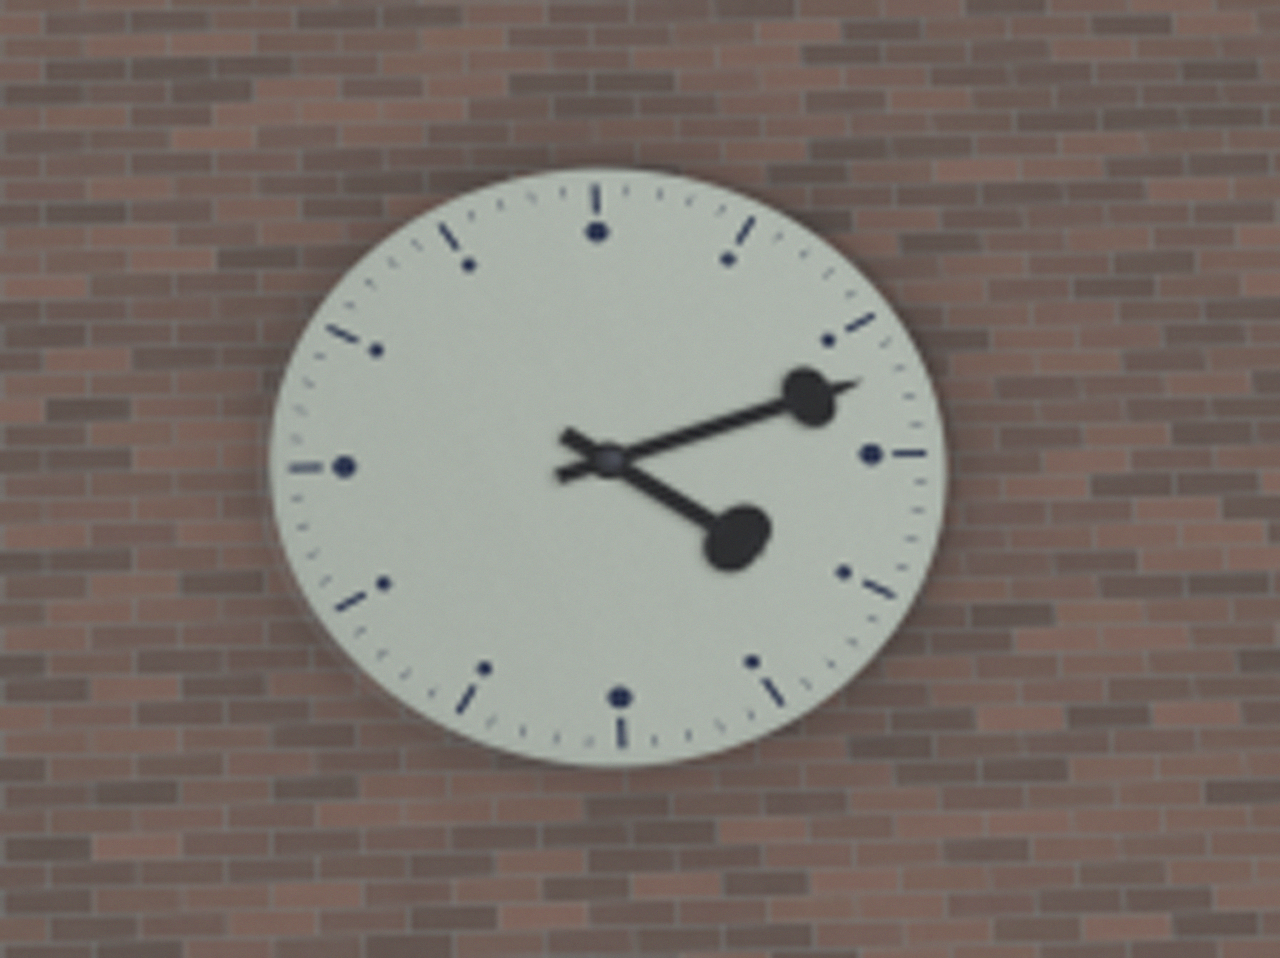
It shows {"hour": 4, "minute": 12}
